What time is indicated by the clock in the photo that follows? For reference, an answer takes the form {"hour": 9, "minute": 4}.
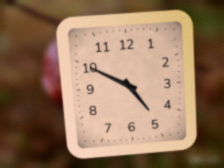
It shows {"hour": 4, "minute": 50}
